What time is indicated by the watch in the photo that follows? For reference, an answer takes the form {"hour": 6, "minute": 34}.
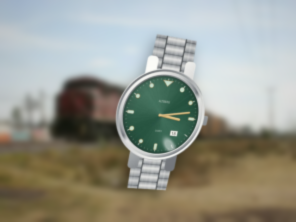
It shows {"hour": 3, "minute": 13}
